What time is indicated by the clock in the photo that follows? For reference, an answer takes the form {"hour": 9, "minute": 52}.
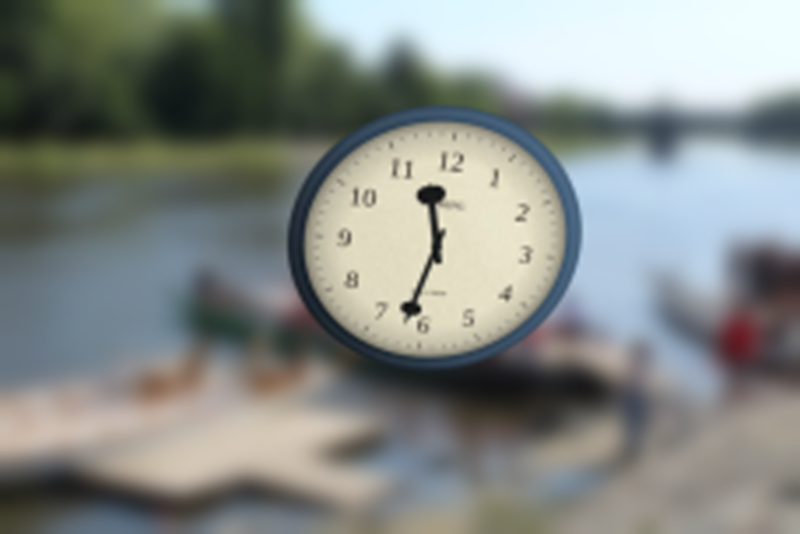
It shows {"hour": 11, "minute": 32}
